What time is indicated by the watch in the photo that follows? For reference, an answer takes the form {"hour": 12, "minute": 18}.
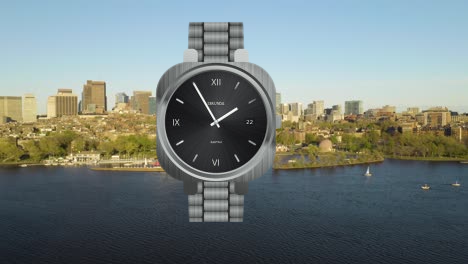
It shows {"hour": 1, "minute": 55}
